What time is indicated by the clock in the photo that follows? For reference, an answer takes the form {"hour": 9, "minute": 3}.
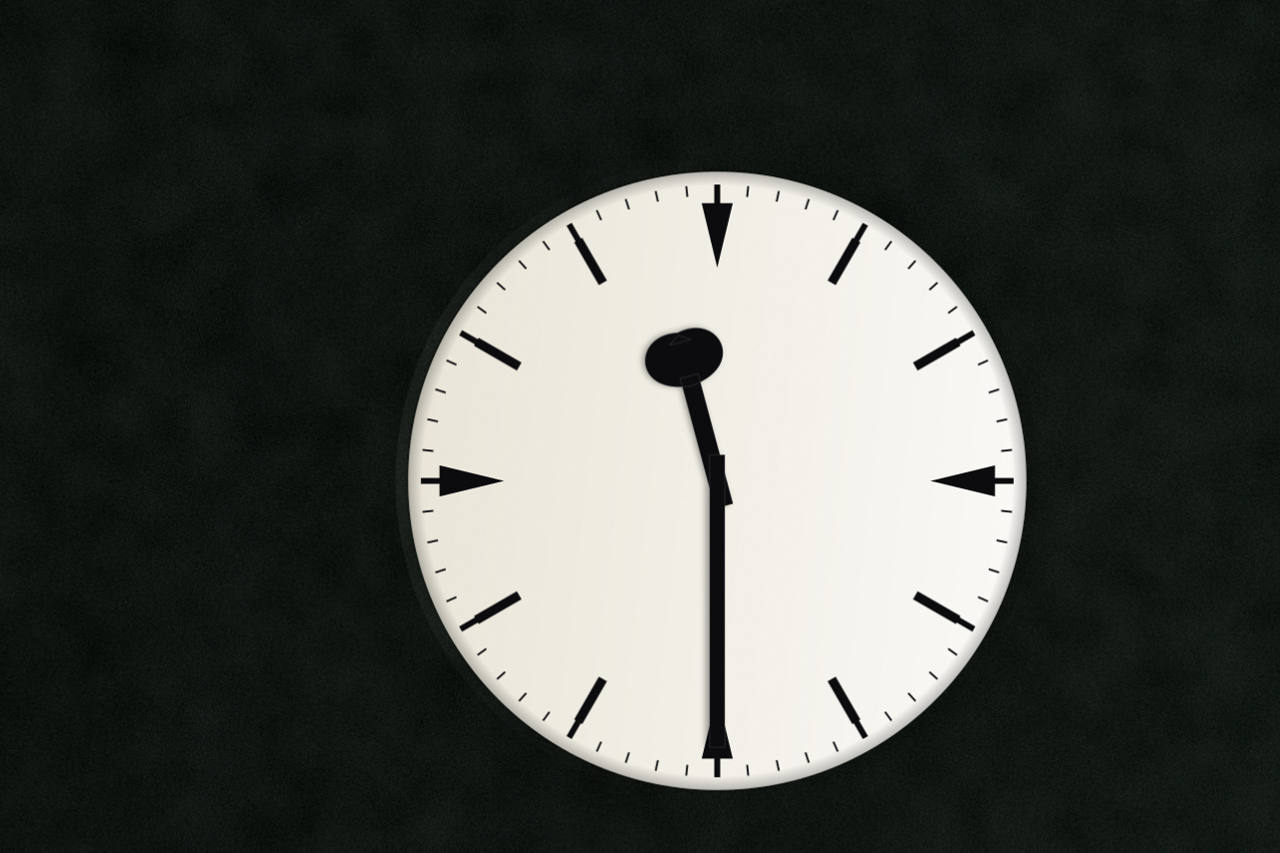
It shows {"hour": 11, "minute": 30}
